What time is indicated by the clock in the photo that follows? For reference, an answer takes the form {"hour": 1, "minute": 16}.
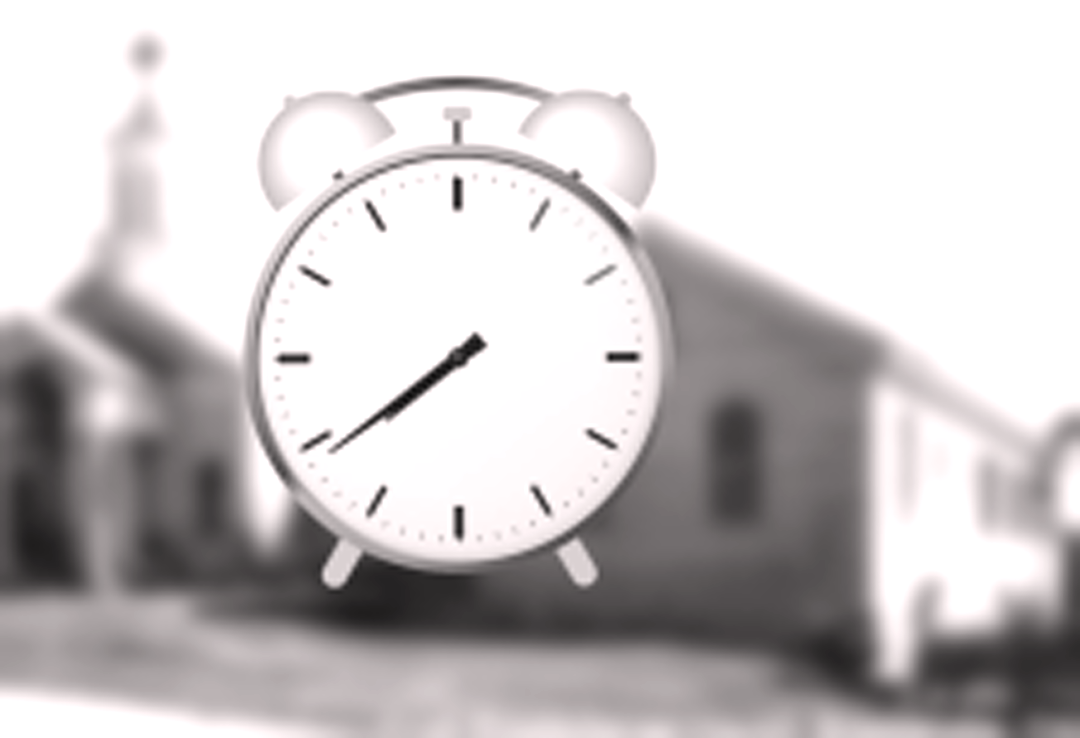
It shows {"hour": 7, "minute": 39}
